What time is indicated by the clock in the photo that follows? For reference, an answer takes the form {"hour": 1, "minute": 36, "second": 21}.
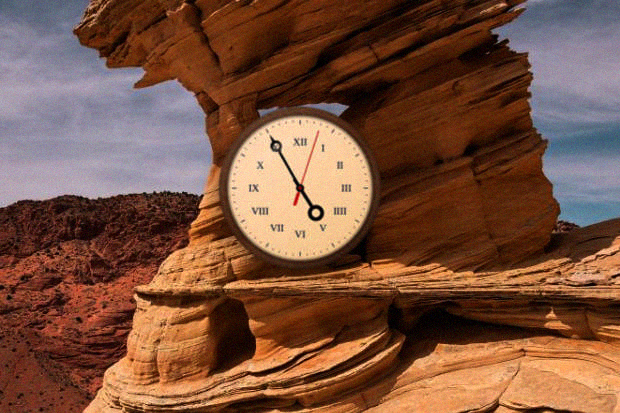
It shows {"hour": 4, "minute": 55, "second": 3}
